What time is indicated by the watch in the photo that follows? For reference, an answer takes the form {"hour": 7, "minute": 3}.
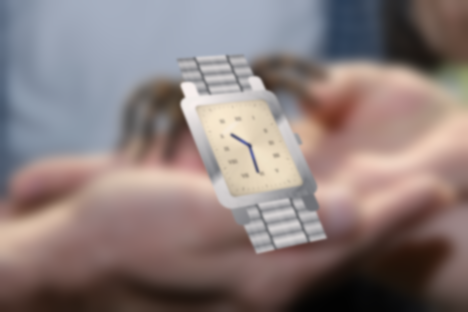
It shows {"hour": 10, "minute": 31}
